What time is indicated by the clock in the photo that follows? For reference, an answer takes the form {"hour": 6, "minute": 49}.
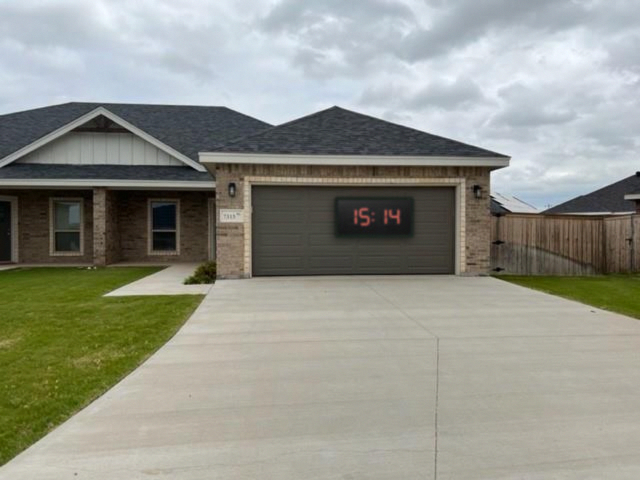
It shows {"hour": 15, "minute": 14}
